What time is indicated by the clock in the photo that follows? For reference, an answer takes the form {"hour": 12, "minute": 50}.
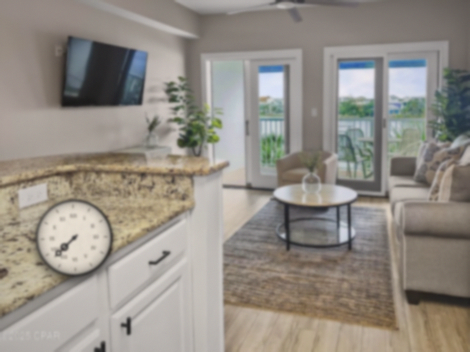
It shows {"hour": 7, "minute": 38}
